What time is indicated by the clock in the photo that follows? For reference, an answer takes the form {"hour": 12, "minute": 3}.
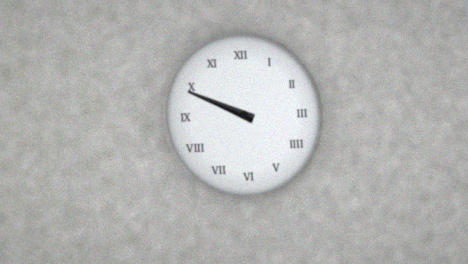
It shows {"hour": 9, "minute": 49}
